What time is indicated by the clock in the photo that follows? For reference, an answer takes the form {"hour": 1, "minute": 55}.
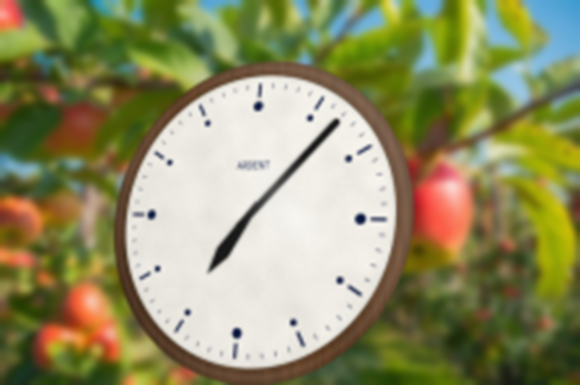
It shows {"hour": 7, "minute": 7}
